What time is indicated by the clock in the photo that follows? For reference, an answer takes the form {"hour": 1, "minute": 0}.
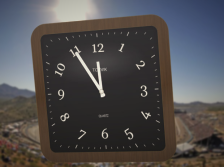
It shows {"hour": 11, "minute": 55}
